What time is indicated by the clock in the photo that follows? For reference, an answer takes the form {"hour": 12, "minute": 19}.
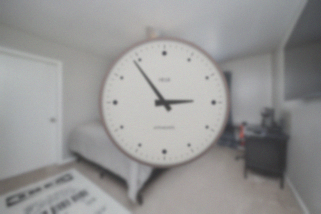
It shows {"hour": 2, "minute": 54}
